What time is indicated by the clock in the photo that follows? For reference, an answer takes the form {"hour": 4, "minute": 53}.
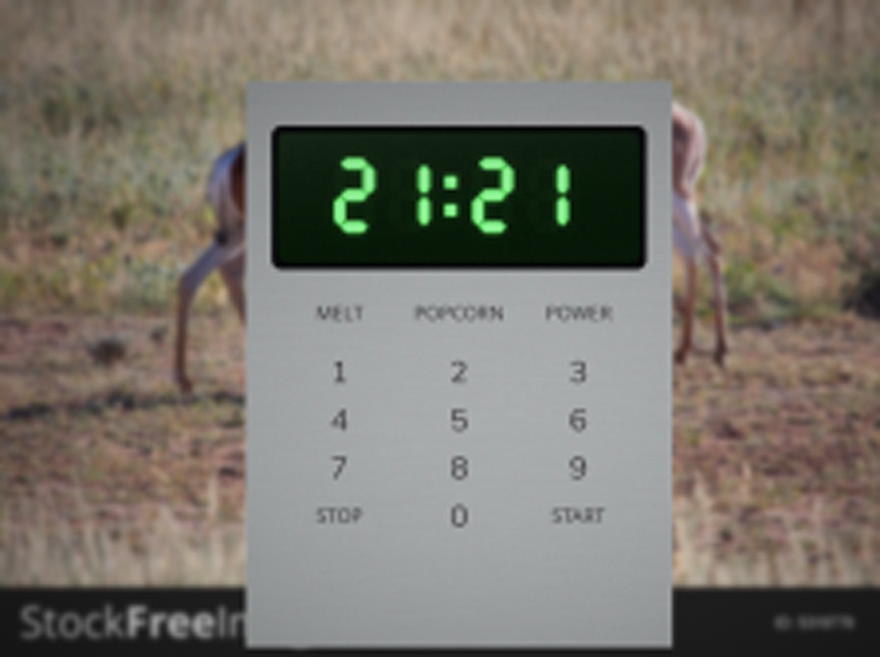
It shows {"hour": 21, "minute": 21}
